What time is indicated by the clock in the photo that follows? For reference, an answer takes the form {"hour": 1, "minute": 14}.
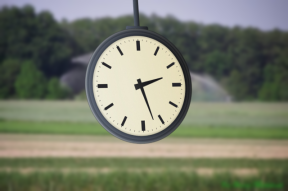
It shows {"hour": 2, "minute": 27}
